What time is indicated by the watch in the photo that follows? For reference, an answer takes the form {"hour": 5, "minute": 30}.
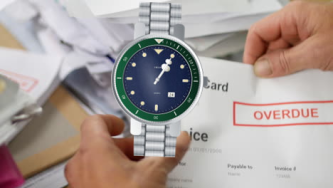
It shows {"hour": 1, "minute": 5}
